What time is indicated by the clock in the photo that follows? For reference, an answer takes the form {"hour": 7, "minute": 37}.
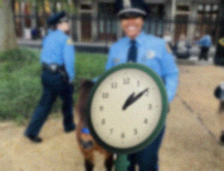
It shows {"hour": 1, "minute": 9}
